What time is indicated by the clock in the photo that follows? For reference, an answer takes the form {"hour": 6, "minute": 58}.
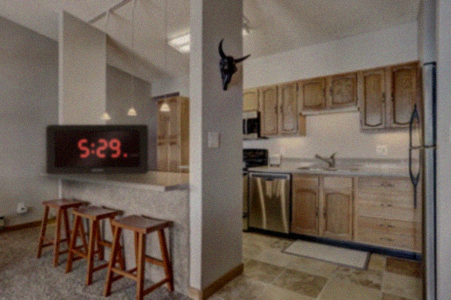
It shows {"hour": 5, "minute": 29}
